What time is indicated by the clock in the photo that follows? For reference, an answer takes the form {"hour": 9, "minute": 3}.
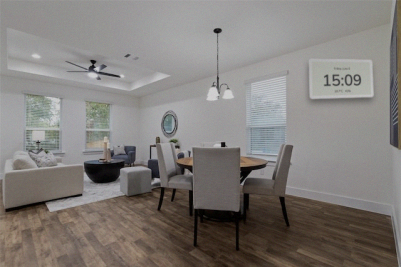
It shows {"hour": 15, "minute": 9}
